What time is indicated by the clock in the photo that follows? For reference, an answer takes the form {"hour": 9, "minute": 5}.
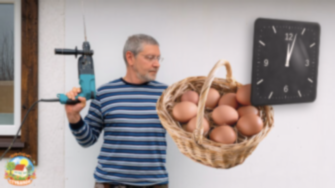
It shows {"hour": 12, "minute": 3}
